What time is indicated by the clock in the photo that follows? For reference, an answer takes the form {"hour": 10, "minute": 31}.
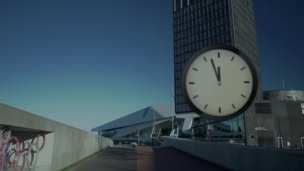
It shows {"hour": 11, "minute": 57}
